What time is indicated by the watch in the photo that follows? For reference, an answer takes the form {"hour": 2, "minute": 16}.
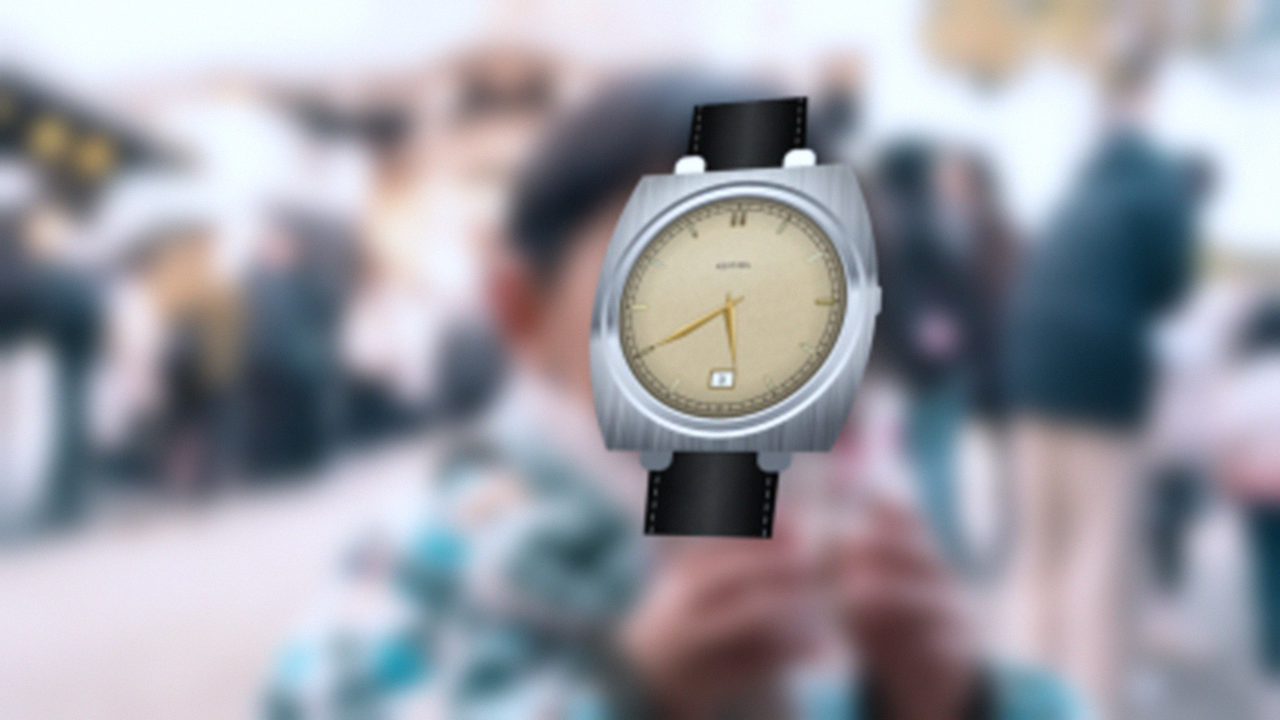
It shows {"hour": 5, "minute": 40}
